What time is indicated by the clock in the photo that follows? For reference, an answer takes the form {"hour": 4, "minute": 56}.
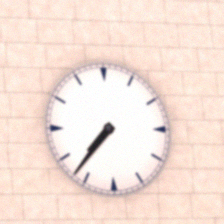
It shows {"hour": 7, "minute": 37}
